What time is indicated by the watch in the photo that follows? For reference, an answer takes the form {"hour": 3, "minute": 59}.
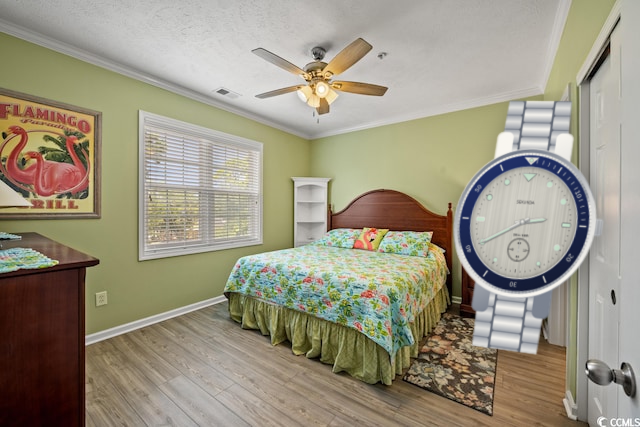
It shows {"hour": 2, "minute": 40}
